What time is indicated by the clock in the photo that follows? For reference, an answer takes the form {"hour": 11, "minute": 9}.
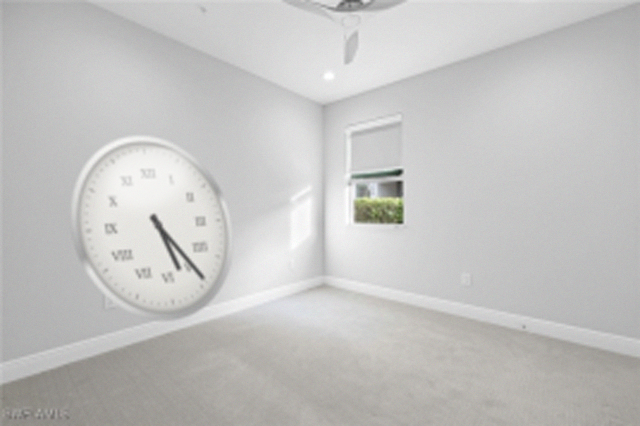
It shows {"hour": 5, "minute": 24}
